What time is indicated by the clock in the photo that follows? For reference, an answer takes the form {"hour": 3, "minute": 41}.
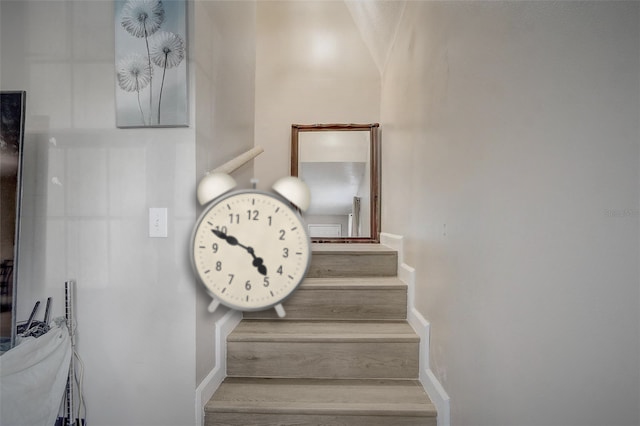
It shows {"hour": 4, "minute": 49}
